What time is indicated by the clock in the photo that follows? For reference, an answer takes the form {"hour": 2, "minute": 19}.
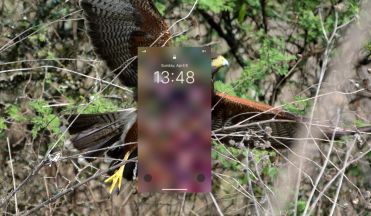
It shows {"hour": 13, "minute": 48}
